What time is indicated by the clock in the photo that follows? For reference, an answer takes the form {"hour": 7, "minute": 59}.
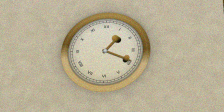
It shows {"hour": 1, "minute": 19}
